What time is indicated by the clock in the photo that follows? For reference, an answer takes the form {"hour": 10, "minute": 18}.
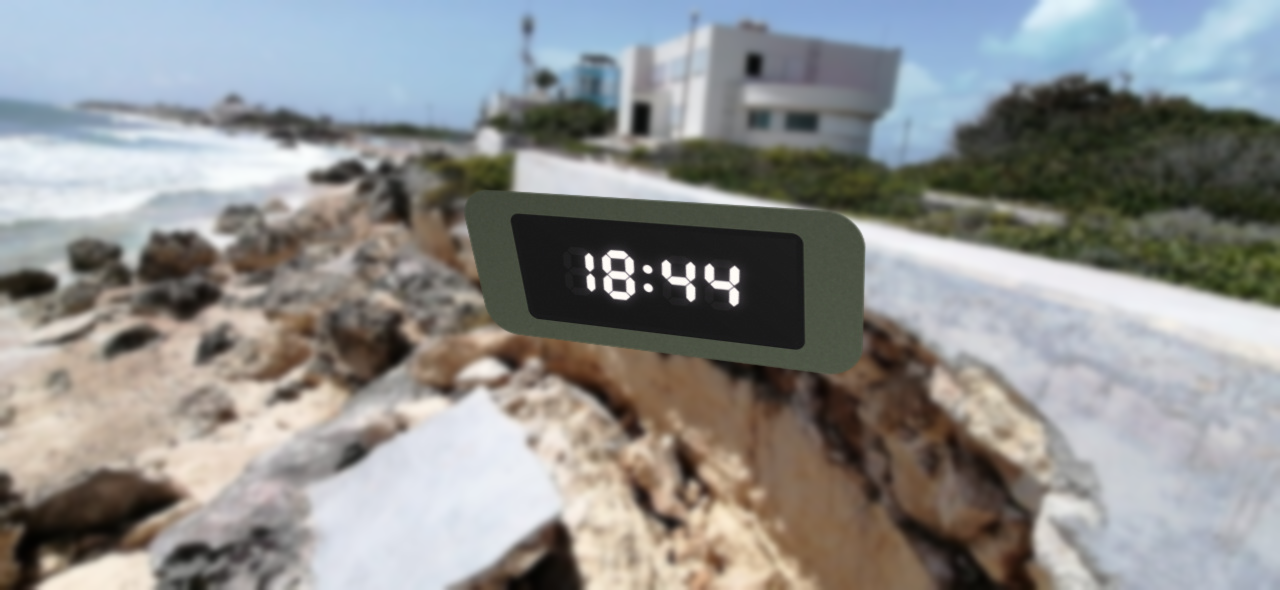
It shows {"hour": 18, "minute": 44}
